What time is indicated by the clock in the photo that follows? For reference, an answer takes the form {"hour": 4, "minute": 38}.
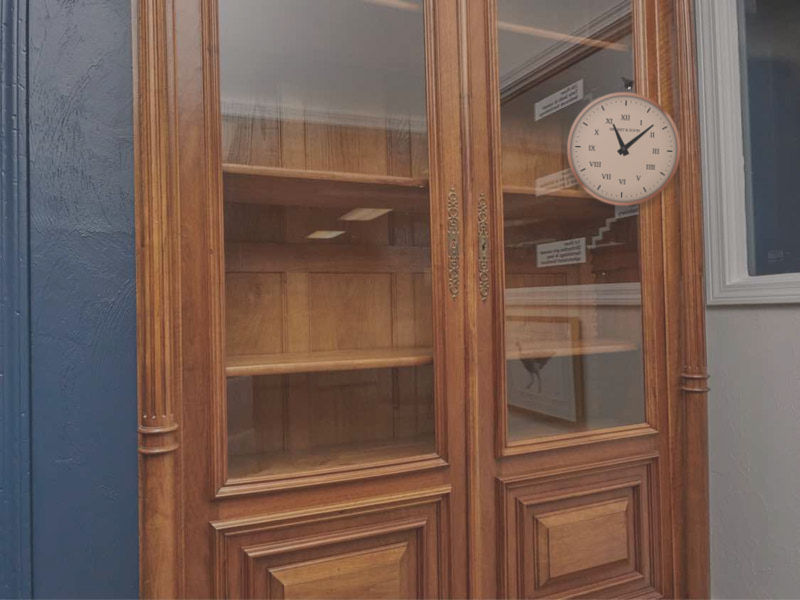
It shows {"hour": 11, "minute": 8}
